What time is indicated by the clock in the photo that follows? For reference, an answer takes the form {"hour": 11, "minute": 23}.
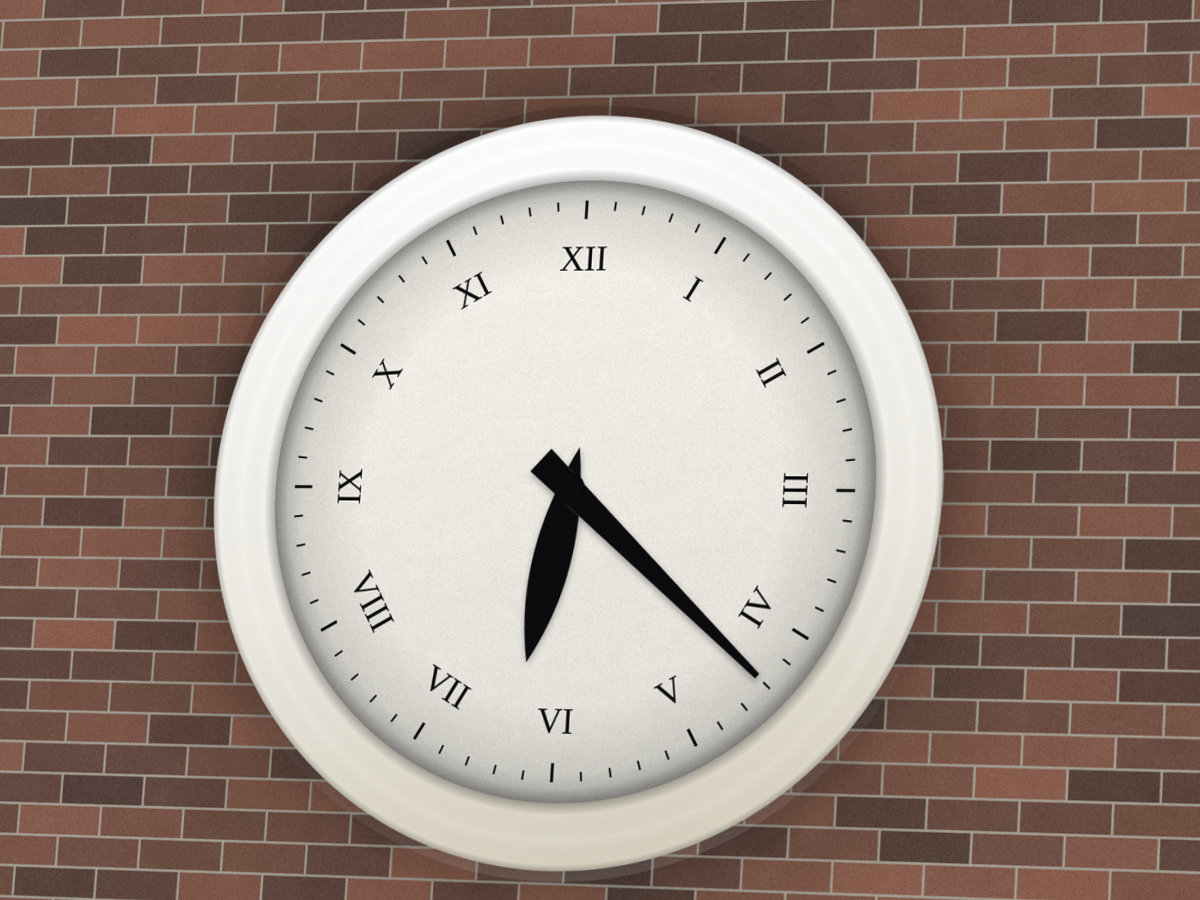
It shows {"hour": 6, "minute": 22}
